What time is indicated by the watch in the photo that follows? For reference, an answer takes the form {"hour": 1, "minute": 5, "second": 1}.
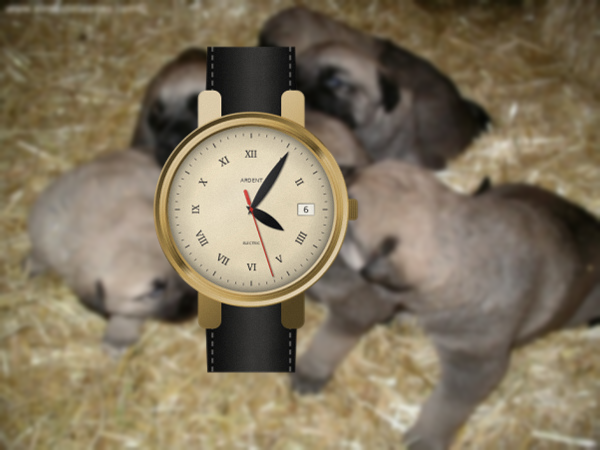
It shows {"hour": 4, "minute": 5, "second": 27}
